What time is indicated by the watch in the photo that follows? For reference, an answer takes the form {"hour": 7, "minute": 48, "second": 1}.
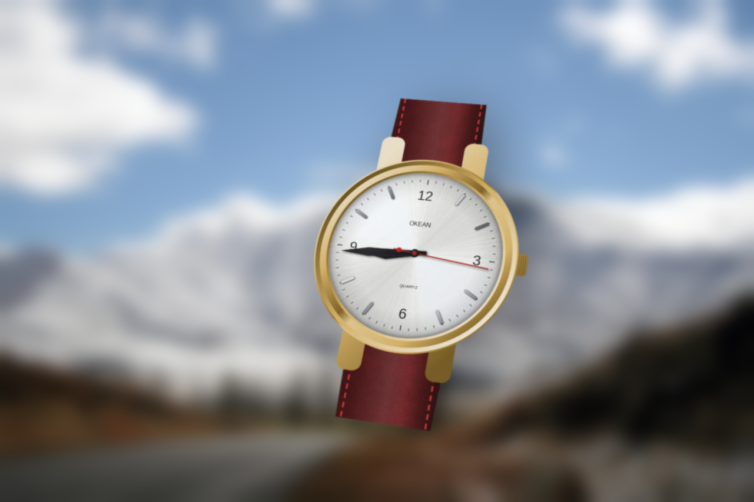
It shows {"hour": 8, "minute": 44, "second": 16}
